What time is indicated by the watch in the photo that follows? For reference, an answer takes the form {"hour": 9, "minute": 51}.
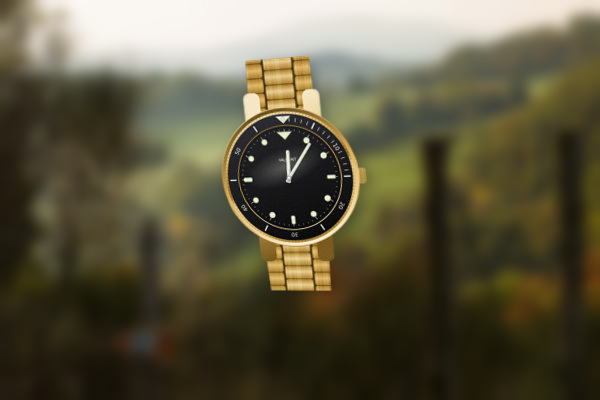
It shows {"hour": 12, "minute": 6}
